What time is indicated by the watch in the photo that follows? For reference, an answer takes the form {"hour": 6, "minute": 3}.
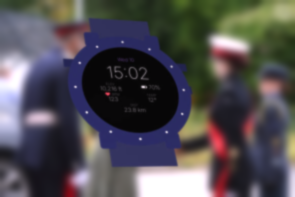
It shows {"hour": 15, "minute": 2}
